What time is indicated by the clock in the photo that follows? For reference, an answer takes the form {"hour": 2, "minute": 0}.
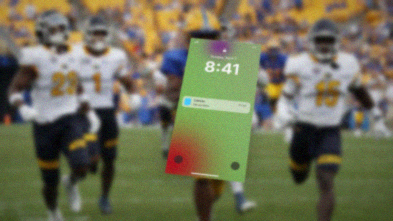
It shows {"hour": 8, "minute": 41}
